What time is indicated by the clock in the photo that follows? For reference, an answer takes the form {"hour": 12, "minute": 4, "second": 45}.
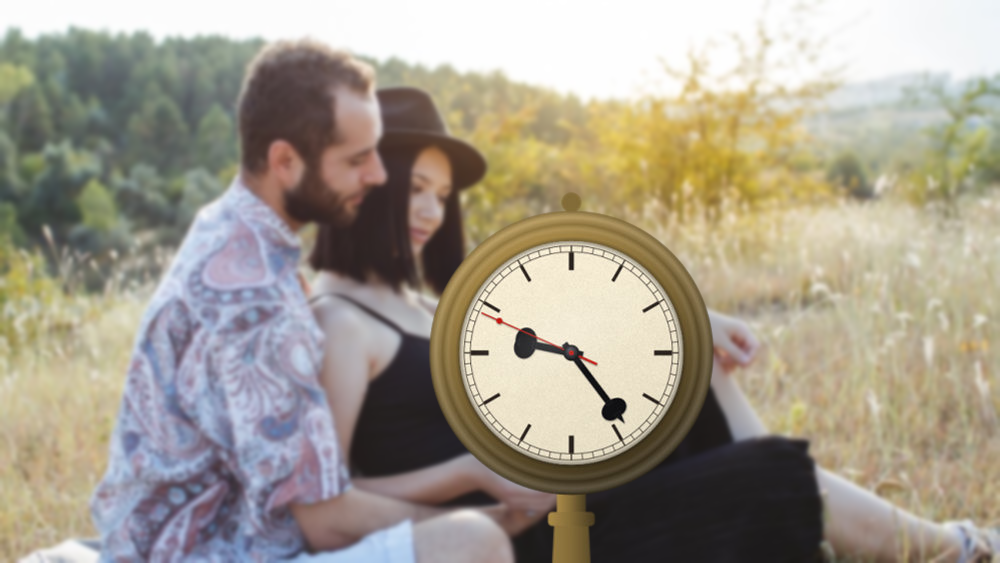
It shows {"hour": 9, "minute": 23, "second": 49}
